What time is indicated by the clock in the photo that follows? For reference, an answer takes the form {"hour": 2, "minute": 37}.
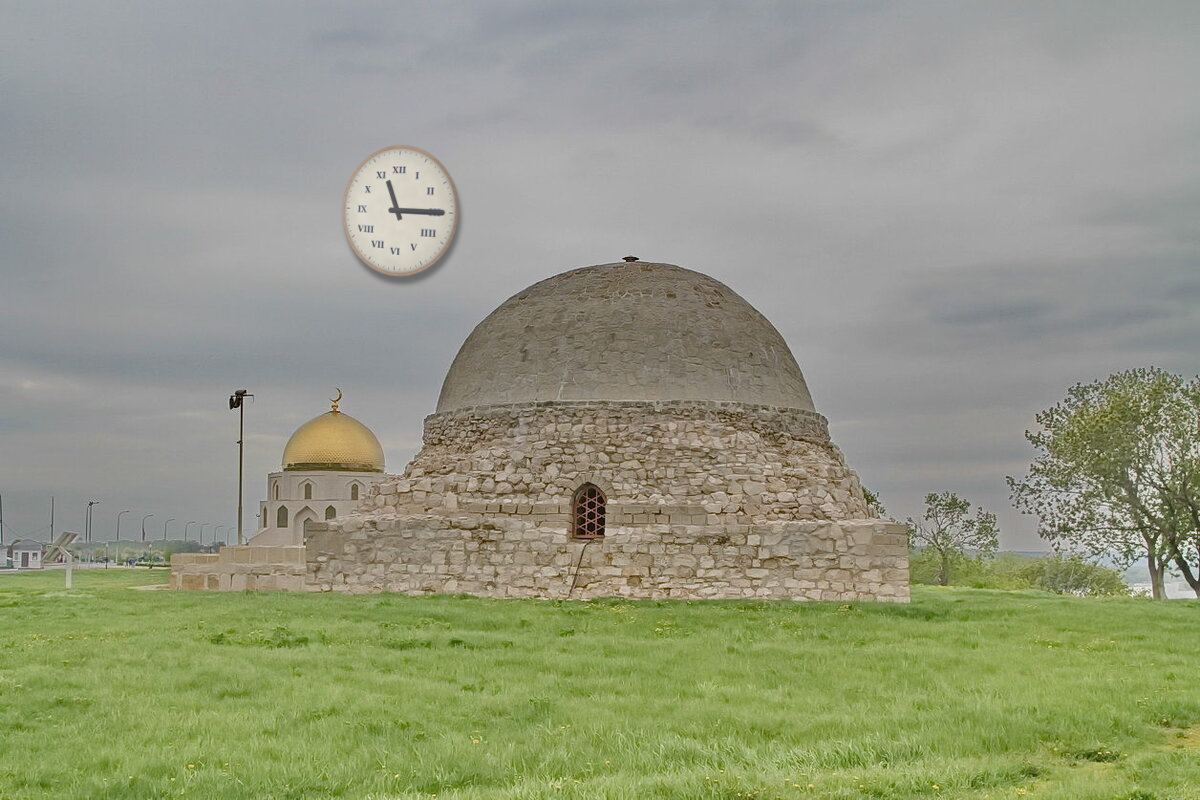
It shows {"hour": 11, "minute": 15}
